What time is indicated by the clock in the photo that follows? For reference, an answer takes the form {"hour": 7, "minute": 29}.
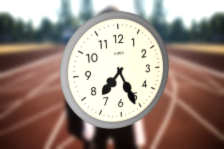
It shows {"hour": 7, "minute": 26}
